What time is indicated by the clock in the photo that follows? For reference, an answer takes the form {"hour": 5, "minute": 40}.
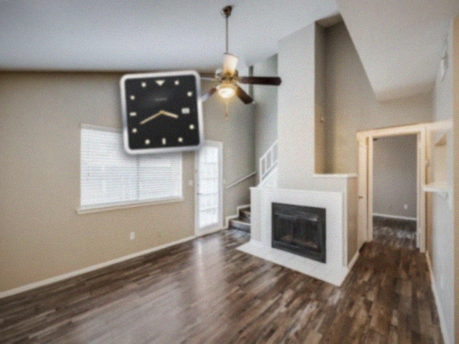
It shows {"hour": 3, "minute": 41}
